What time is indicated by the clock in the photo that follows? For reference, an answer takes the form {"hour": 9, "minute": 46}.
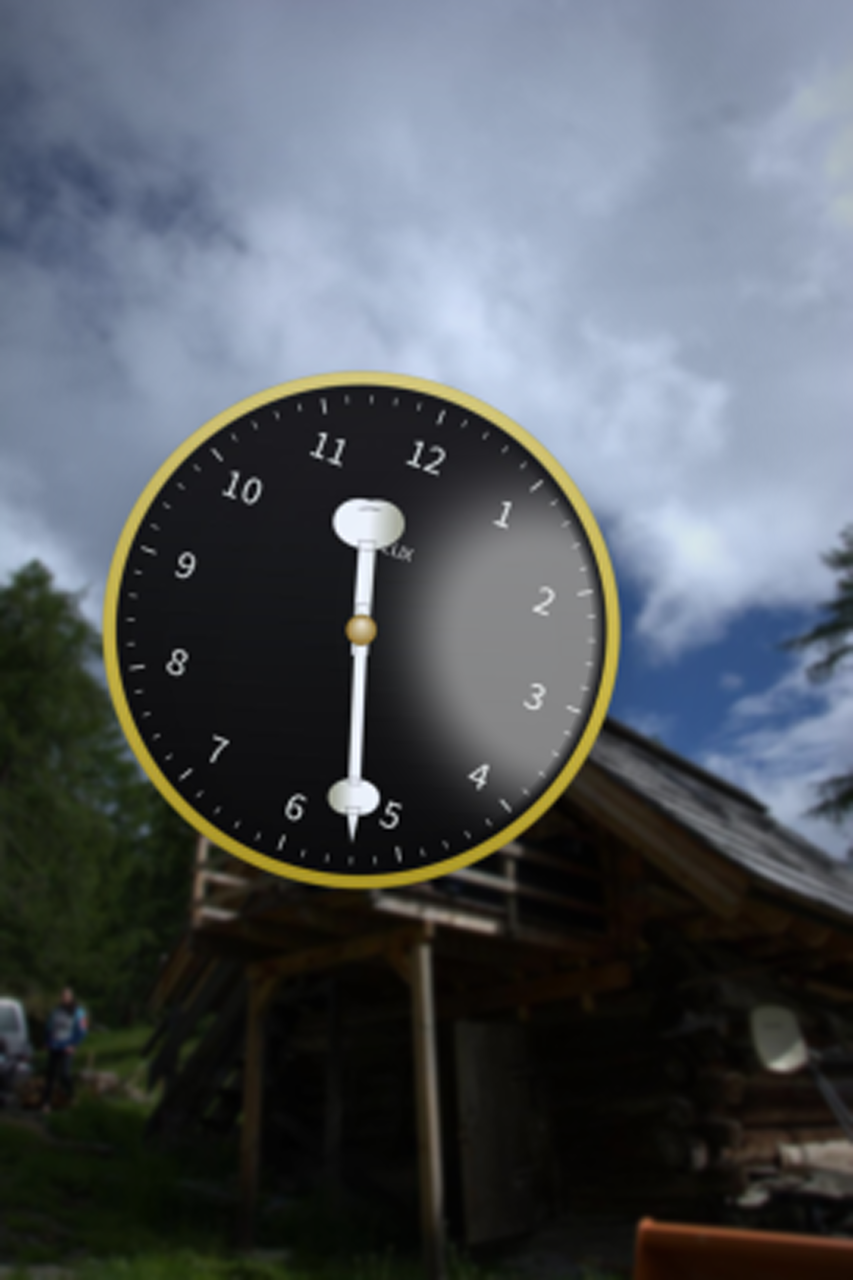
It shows {"hour": 11, "minute": 27}
